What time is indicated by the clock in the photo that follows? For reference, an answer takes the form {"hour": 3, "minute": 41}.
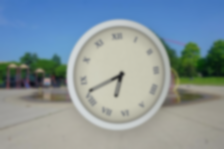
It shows {"hour": 6, "minute": 42}
